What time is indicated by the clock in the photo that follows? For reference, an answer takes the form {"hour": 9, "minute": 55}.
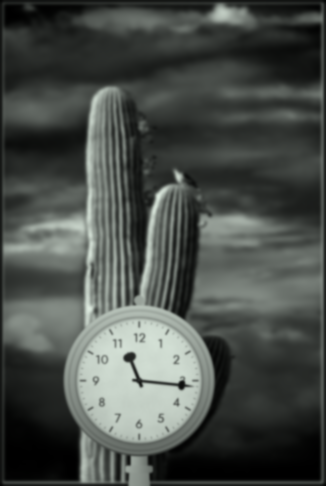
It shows {"hour": 11, "minute": 16}
